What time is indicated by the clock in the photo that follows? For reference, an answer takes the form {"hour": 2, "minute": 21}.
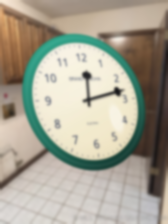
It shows {"hour": 12, "minute": 13}
